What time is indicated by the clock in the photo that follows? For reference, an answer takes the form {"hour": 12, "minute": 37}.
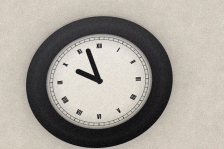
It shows {"hour": 9, "minute": 57}
